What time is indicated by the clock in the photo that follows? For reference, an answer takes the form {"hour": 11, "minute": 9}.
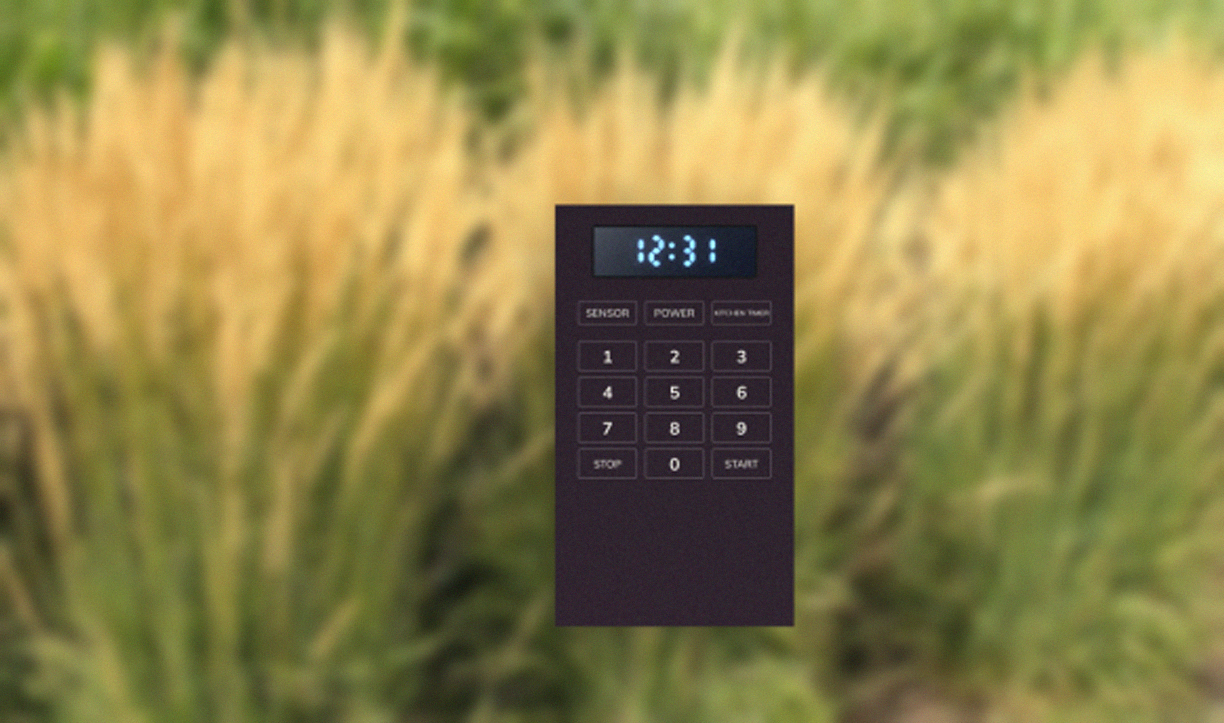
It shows {"hour": 12, "minute": 31}
